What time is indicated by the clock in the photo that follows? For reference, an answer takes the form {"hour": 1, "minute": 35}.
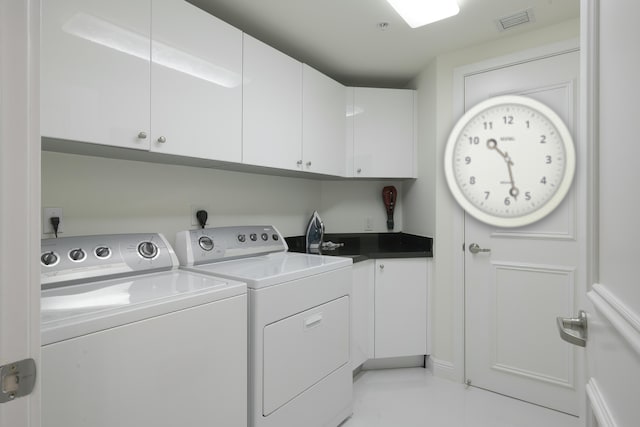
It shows {"hour": 10, "minute": 28}
